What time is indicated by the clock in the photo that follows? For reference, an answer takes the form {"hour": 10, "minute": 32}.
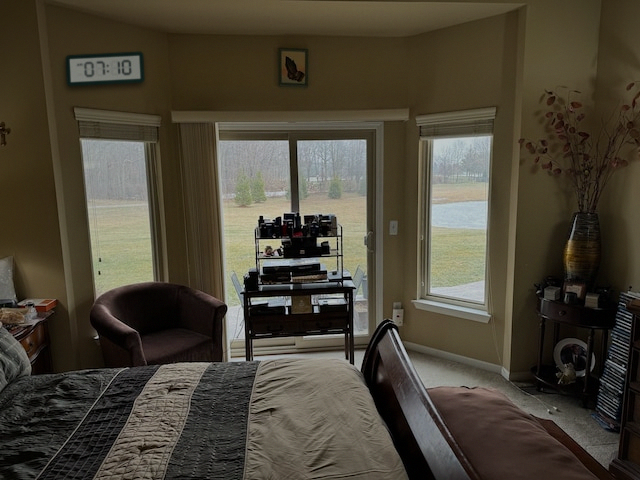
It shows {"hour": 7, "minute": 10}
